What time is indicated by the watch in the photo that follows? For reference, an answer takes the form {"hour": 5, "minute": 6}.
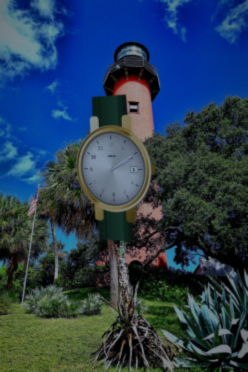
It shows {"hour": 2, "minute": 10}
